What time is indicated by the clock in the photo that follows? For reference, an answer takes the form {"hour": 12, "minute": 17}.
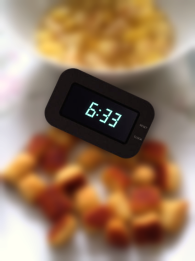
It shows {"hour": 6, "minute": 33}
